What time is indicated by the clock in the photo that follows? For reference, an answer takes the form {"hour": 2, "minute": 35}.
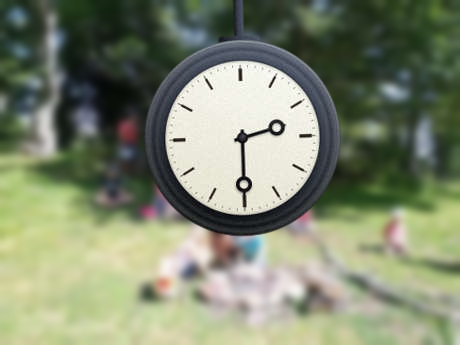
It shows {"hour": 2, "minute": 30}
